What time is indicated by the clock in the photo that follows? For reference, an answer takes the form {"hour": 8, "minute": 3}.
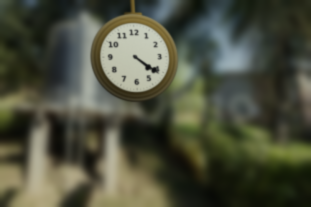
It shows {"hour": 4, "minute": 21}
